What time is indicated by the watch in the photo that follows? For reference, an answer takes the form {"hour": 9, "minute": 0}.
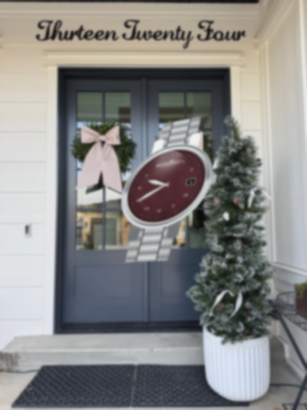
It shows {"hour": 9, "minute": 40}
